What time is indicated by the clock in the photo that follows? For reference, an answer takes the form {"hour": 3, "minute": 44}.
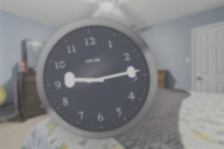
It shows {"hour": 9, "minute": 14}
